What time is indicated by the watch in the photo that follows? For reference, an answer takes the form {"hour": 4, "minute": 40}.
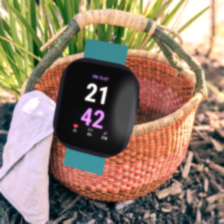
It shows {"hour": 21, "minute": 42}
